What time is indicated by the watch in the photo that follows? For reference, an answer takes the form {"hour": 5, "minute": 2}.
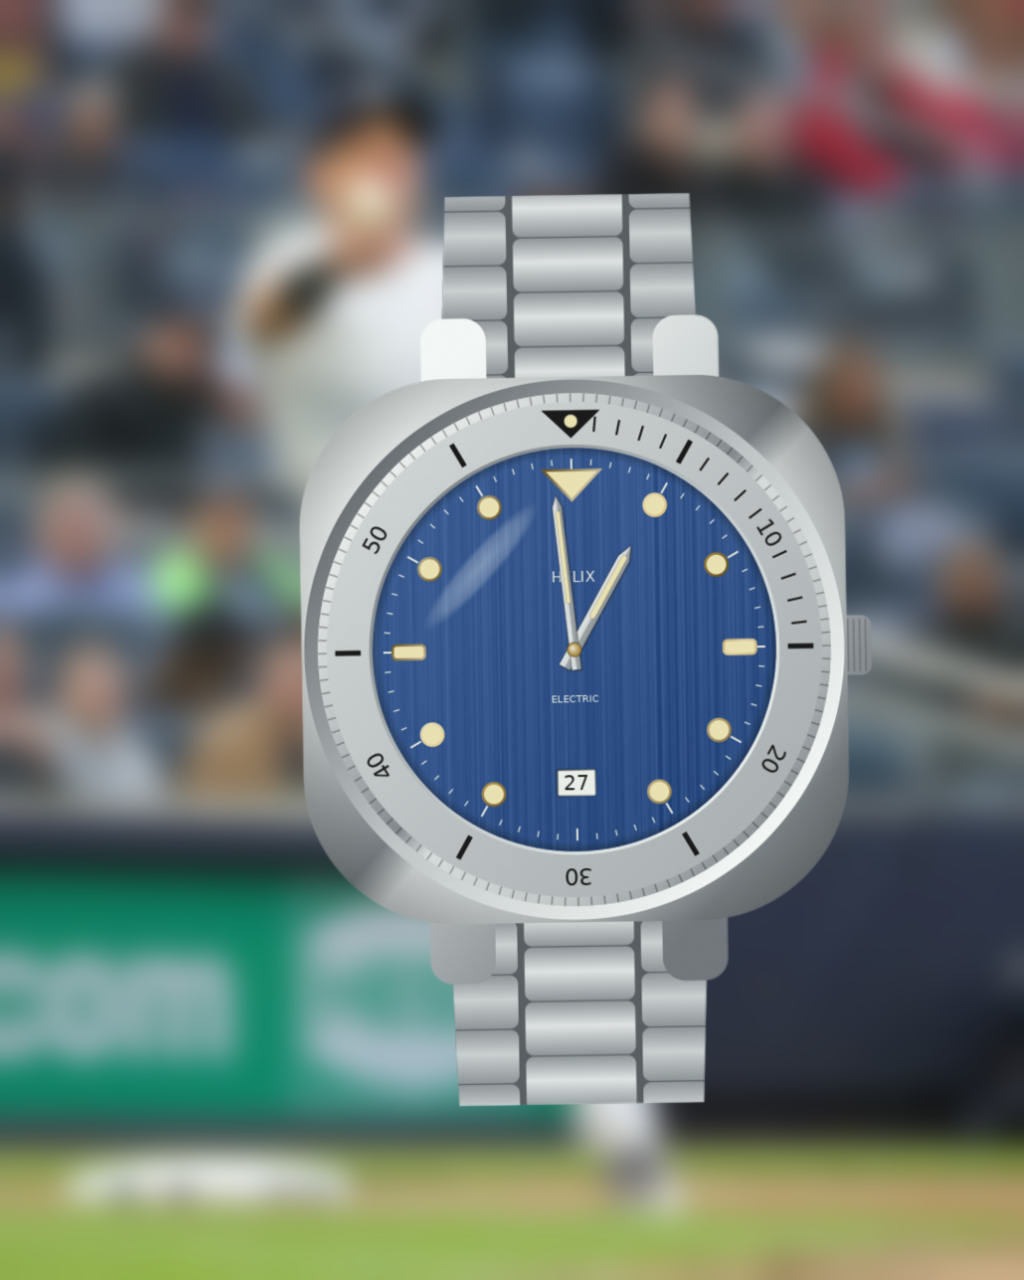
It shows {"hour": 12, "minute": 59}
